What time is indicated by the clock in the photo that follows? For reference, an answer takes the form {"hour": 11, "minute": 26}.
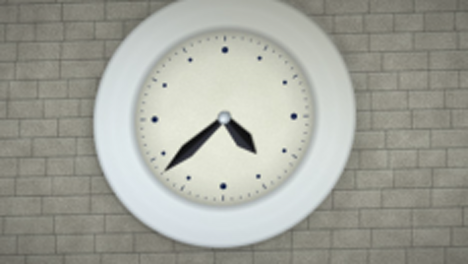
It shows {"hour": 4, "minute": 38}
